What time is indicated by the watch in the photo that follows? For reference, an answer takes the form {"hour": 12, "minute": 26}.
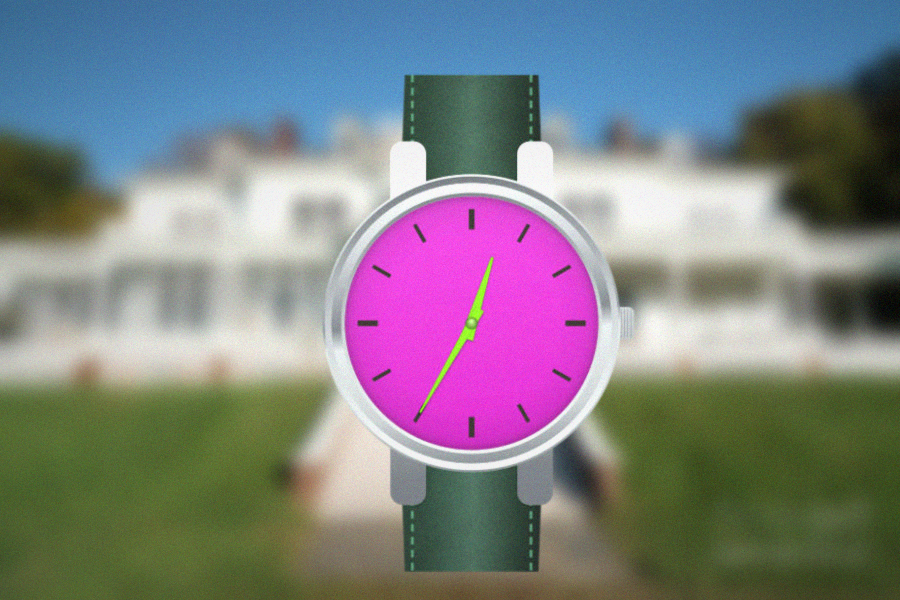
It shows {"hour": 12, "minute": 35}
